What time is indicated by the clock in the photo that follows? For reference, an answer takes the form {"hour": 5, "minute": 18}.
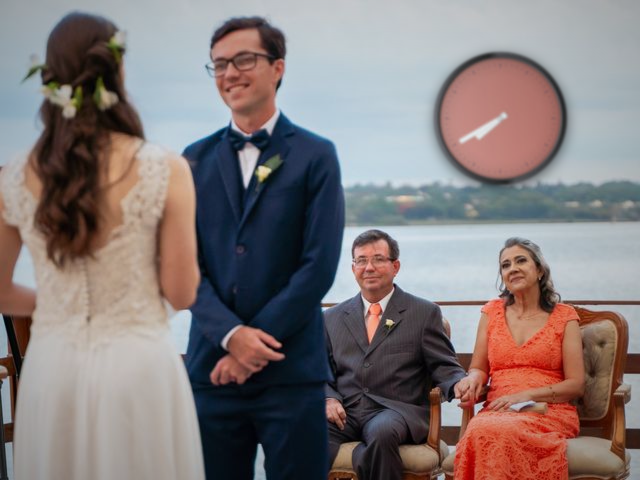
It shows {"hour": 7, "minute": 40}
